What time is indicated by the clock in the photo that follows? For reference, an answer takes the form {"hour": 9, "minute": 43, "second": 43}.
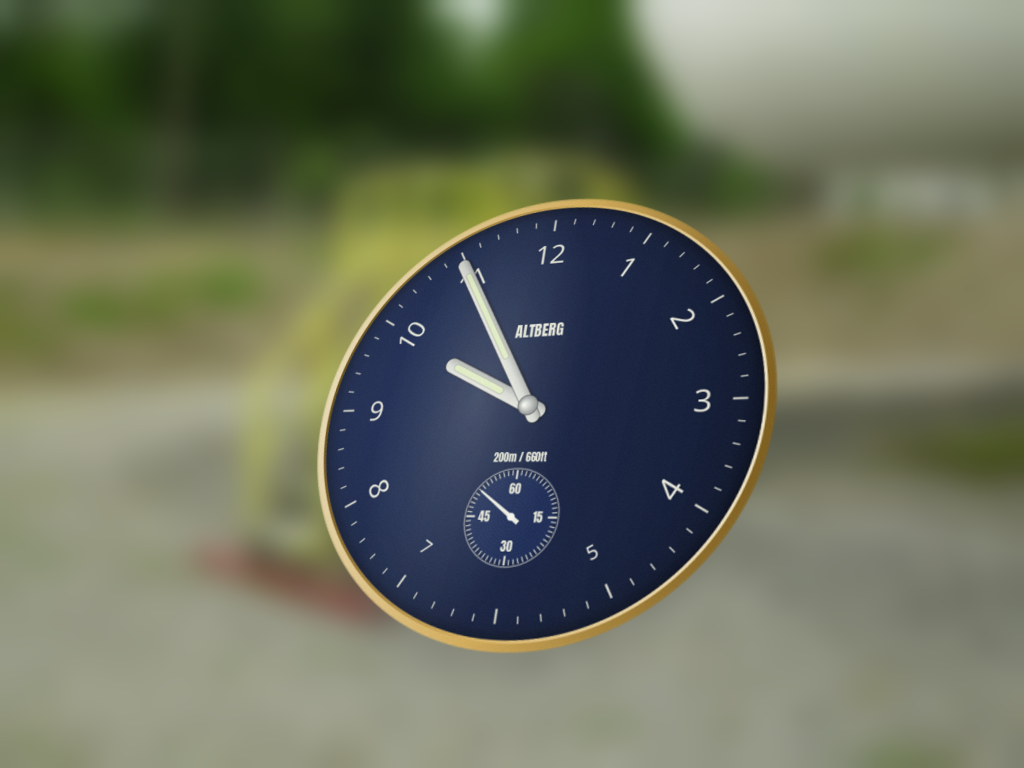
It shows {"hour": 9, "minute": 54, "second": 51}
